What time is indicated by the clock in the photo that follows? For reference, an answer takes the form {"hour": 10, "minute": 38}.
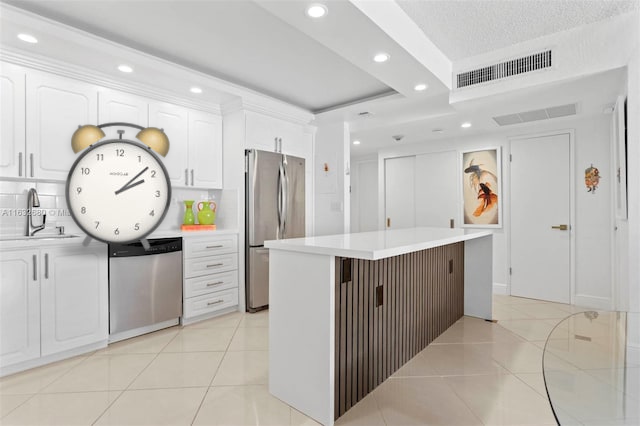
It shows {"hour": 2, "minute": 8}
